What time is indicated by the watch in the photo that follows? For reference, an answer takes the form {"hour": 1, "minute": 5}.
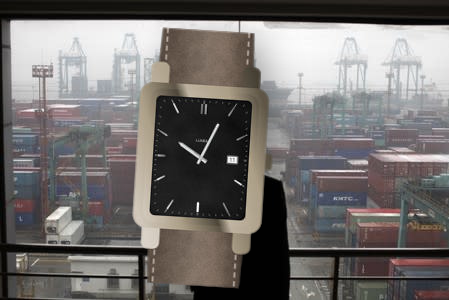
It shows {"hour": 10, "minute": 4}
